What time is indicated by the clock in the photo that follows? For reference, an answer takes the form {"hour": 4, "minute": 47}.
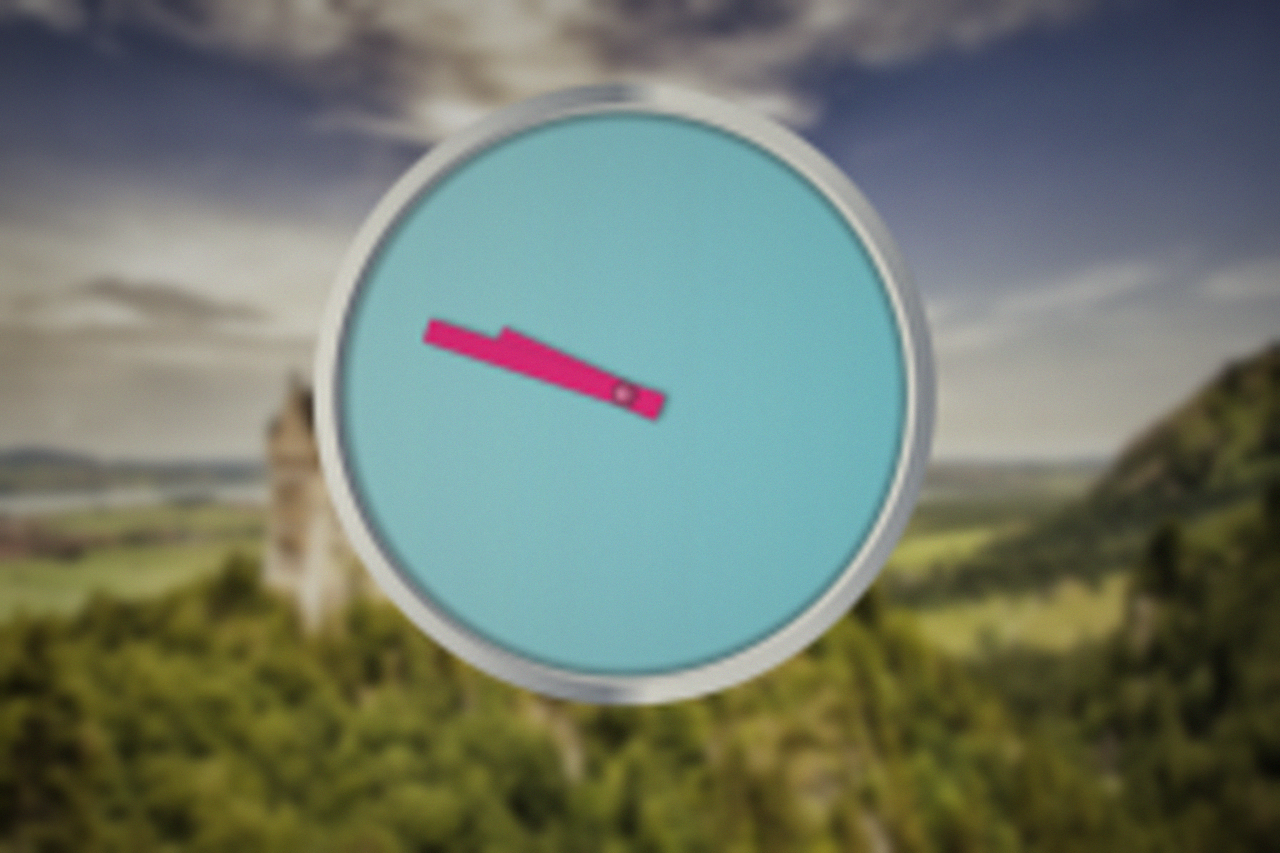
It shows {"hour": 9, "minute": 48}
